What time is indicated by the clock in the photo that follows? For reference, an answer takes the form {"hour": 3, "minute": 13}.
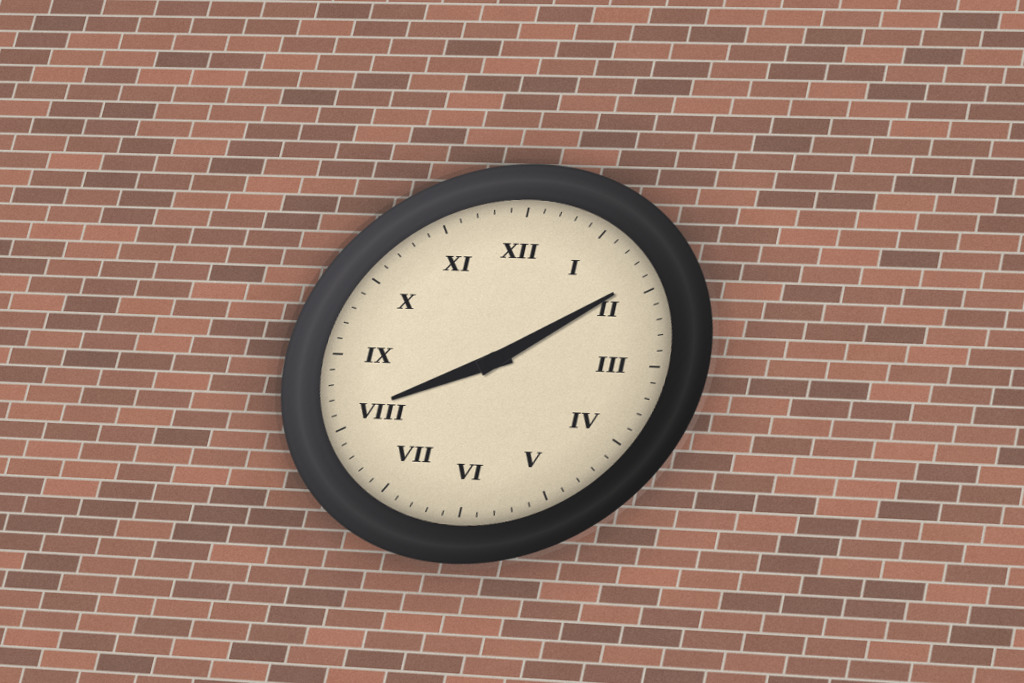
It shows {"hour": 8, "minute": 9}
